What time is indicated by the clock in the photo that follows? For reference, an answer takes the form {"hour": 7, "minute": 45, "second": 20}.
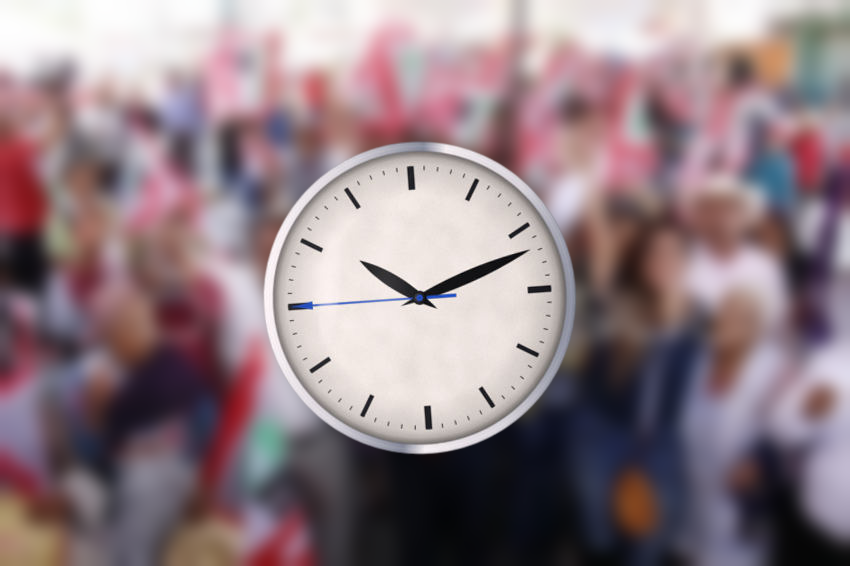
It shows {"hour": 10, "minute": 11, "second": 45}
